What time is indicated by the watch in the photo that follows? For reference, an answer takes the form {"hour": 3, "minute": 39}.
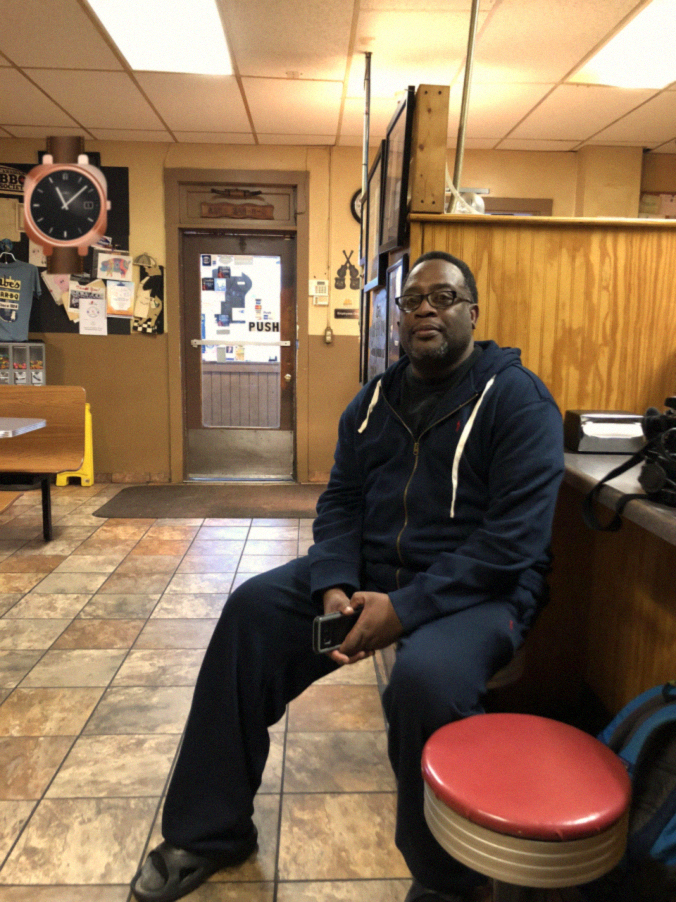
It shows {"hour": 11, "minute": 8}
